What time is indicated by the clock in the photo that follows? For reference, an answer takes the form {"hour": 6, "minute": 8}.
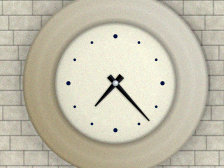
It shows {"hour": 7, "minute": 23}
